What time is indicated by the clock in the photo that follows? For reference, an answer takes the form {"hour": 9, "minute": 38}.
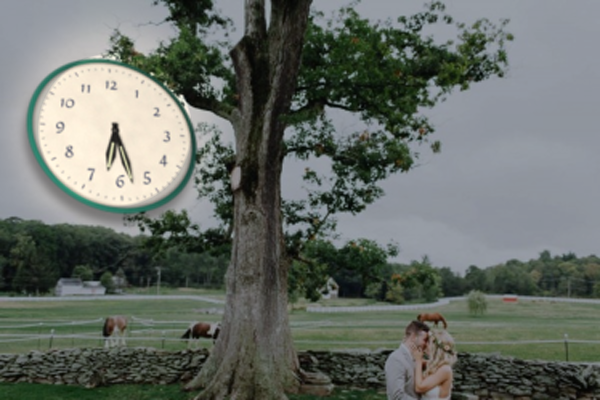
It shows {"hour": 6, "minute": 28}
